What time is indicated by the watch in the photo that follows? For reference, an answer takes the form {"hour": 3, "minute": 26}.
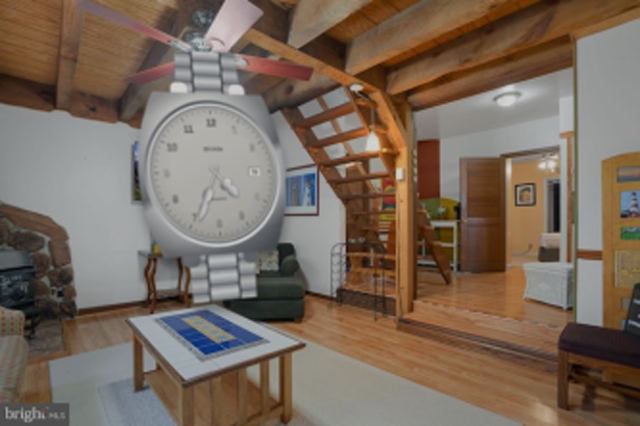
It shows {"hour": 4, "minute": 34}
